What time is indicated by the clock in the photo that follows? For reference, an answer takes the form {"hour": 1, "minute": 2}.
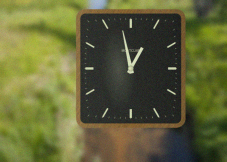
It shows {"hour": 12, "minute": 58}
